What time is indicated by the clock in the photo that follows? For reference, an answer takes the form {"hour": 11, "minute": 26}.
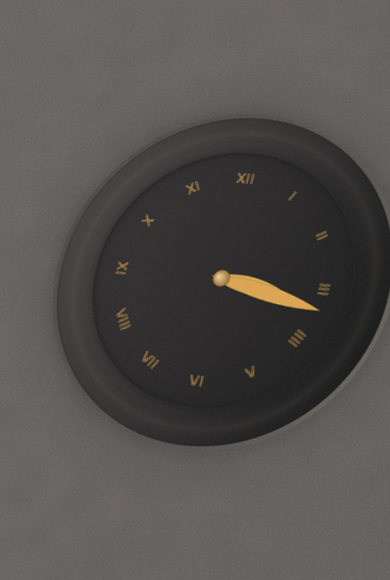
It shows {"hour": 3, "minute": 17}
